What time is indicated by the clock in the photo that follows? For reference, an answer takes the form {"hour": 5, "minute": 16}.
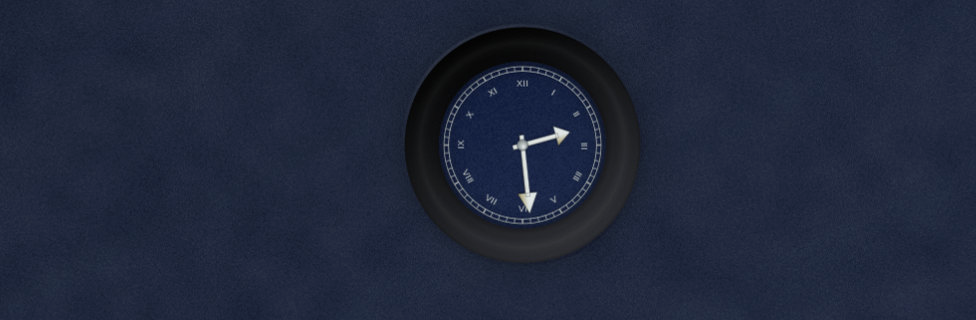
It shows {"hour": 2, "minute": 29}
